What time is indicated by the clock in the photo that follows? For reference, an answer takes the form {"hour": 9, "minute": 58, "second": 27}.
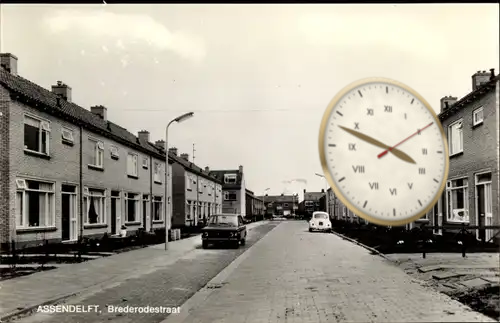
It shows {"hour": 3, "minute": 48, "second": 10}
